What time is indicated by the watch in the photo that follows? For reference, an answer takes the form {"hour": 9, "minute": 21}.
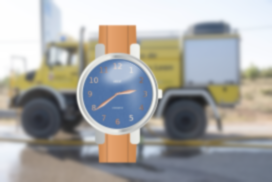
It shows {"hour": 2, "minute": 39}
